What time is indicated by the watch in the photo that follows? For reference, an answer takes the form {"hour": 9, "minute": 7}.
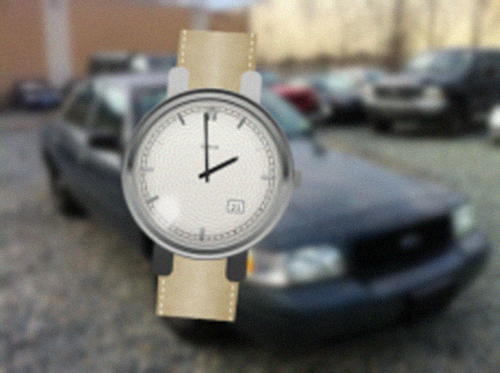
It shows {"hour": 1, "minute": 59}
